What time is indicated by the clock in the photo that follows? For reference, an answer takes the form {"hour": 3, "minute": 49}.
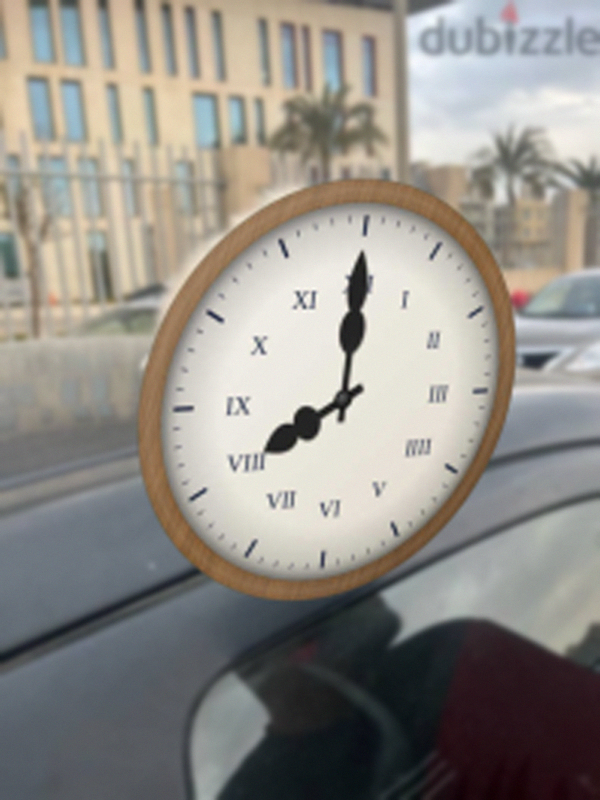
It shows {"hour": 8, "minute": 0}
